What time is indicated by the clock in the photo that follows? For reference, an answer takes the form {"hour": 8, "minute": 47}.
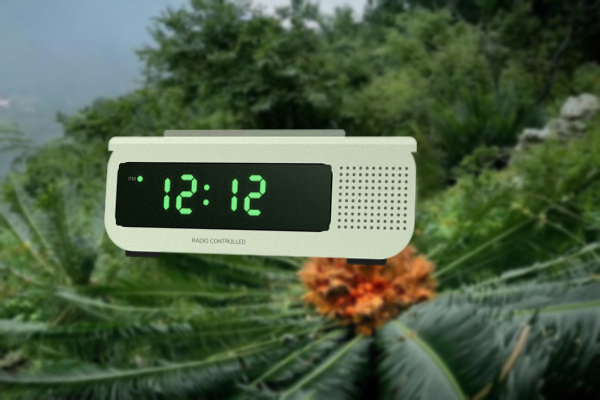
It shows {"hour": 12, "minute": 12}
